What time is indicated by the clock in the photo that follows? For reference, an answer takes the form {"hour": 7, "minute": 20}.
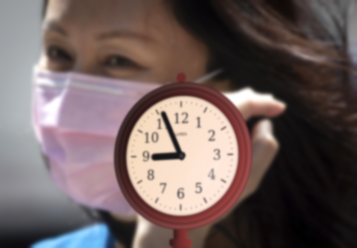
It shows {"hour": 8, "minute": 56}
